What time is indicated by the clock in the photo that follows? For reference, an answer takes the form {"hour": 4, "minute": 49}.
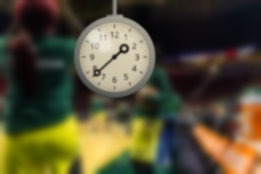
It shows {"hour": 1, "minute": 38}
